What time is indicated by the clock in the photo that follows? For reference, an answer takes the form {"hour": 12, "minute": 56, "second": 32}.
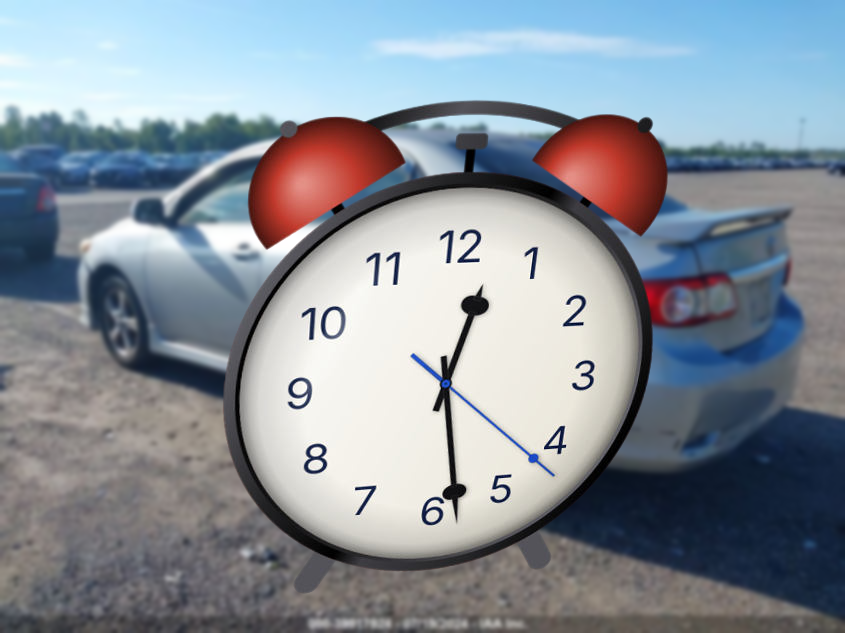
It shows {"hour": 12, "minute": 28, "second": 22}
